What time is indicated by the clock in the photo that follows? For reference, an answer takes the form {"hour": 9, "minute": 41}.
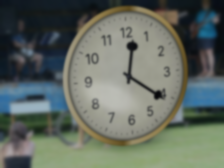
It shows {"hour": 12, "minute": 21}
